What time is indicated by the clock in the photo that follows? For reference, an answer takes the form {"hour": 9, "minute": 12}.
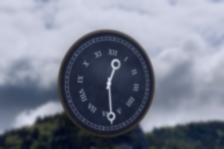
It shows {"hour": 12, "minute": 28}
